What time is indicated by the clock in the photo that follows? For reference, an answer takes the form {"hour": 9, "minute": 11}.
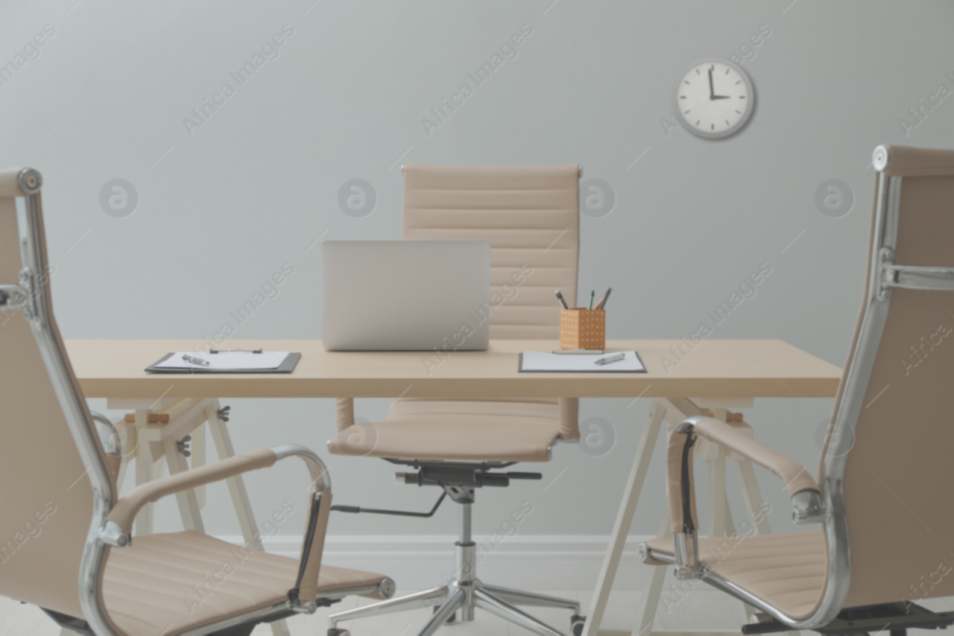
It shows {"hour": 2, "minute": 59}
